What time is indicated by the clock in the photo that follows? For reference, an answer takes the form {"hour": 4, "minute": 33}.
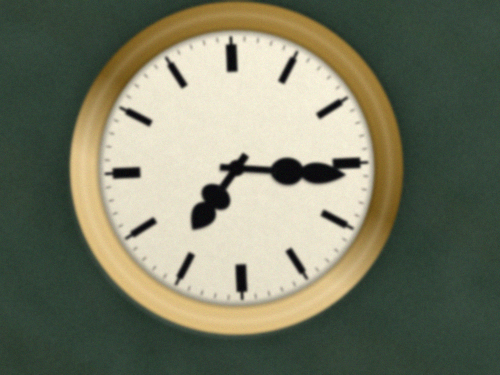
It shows {"hour": 7, "minute": 16}
